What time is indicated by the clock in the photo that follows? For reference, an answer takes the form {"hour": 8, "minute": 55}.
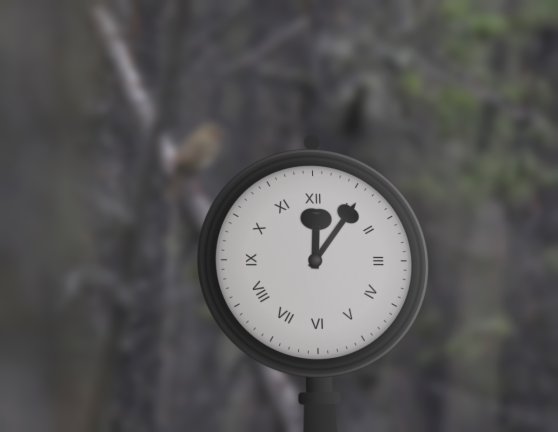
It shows {"hour": 12, "minute": 6}
